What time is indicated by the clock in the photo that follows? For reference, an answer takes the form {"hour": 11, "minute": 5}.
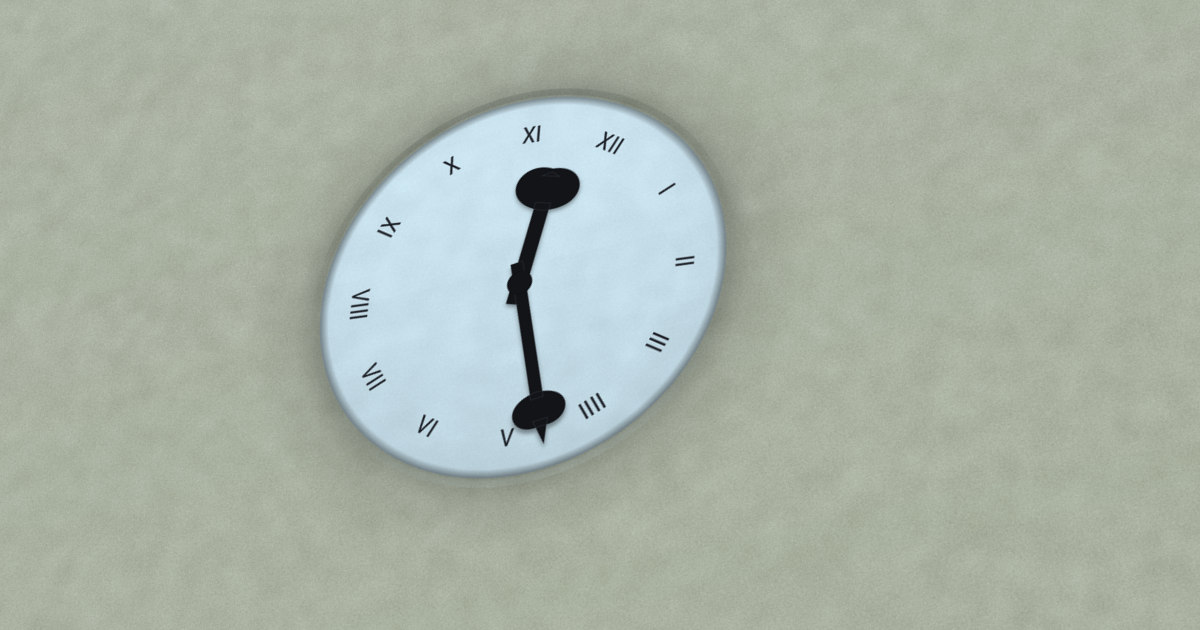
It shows {"hour": 11, "minute": 23}
